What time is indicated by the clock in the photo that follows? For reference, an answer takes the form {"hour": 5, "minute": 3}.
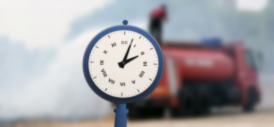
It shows {"hour": 2, "minute": 3}
